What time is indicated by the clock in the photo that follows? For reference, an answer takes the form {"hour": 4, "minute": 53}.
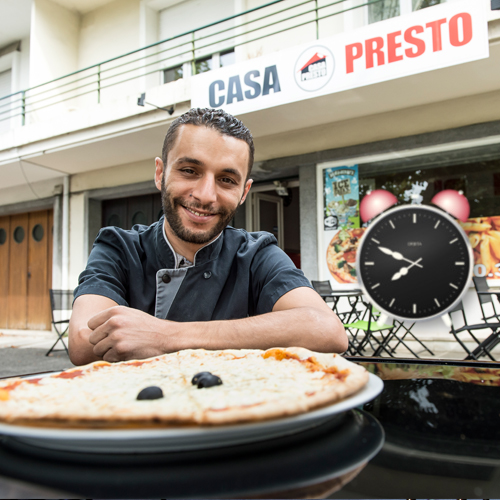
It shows {"hour": 7, "minute": 49}
